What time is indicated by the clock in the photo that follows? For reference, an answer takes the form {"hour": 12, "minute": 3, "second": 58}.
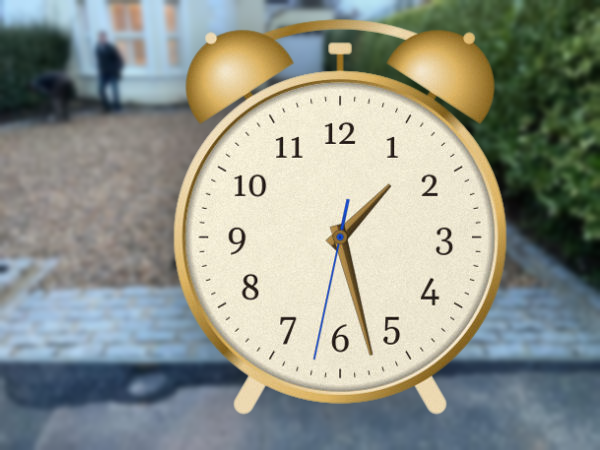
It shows {"hour": 1, "minute": 27, "second": 32}
